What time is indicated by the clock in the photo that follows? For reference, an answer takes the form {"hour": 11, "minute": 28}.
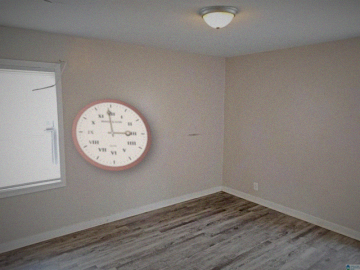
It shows {"hour": 2, "minute": 59}
